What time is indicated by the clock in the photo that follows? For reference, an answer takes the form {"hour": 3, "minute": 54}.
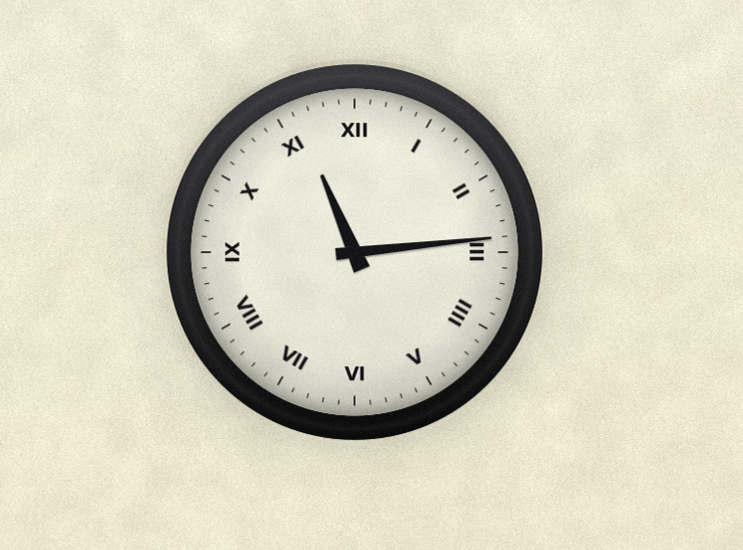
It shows {"hour": 11, "minute": 14}
